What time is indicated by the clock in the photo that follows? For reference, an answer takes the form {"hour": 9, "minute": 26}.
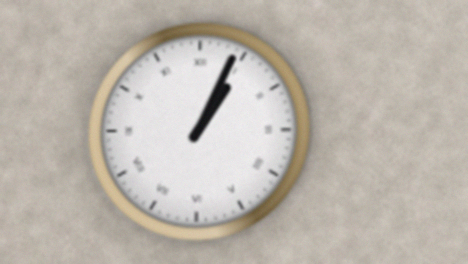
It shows {"hour": 1, "minute": 4}
